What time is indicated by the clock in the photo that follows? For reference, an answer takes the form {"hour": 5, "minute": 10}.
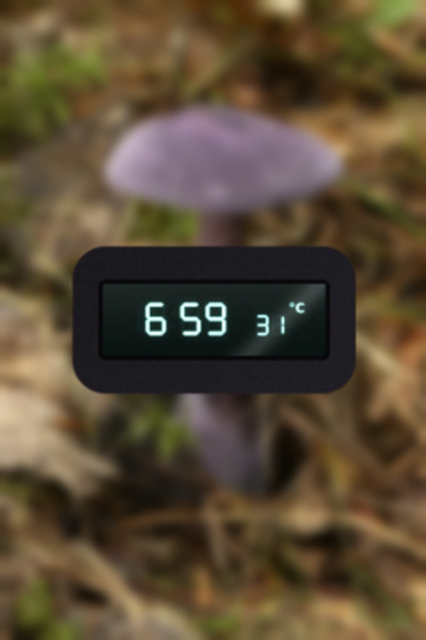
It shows {"hour": 6, "minute": 59}
